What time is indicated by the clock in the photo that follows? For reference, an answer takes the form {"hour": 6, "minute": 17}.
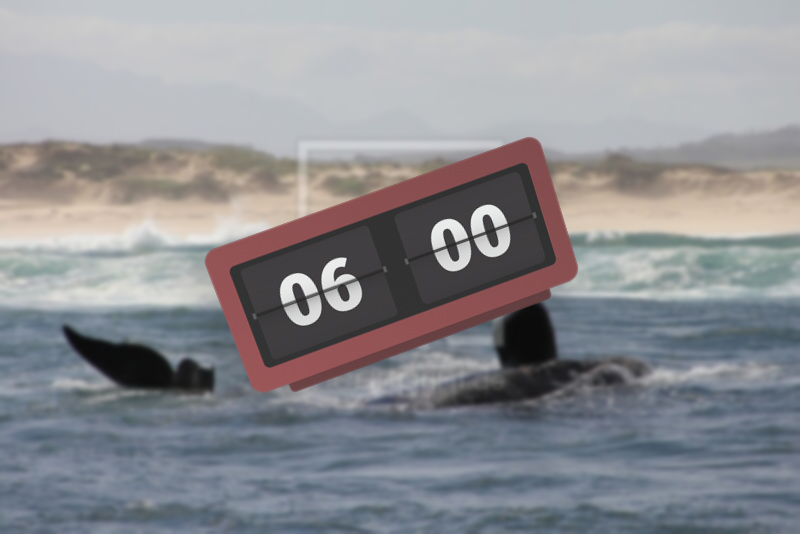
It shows {"hour": 6, "minute": 0}
